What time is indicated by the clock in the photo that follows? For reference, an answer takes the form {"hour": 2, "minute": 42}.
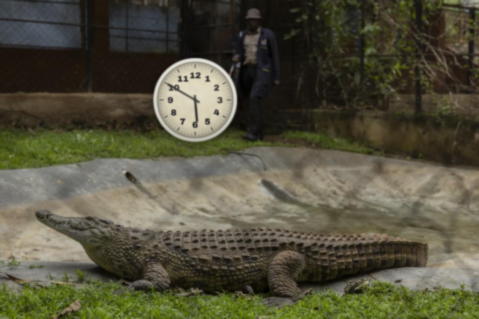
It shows {"hour": 5, "minute": 50}
